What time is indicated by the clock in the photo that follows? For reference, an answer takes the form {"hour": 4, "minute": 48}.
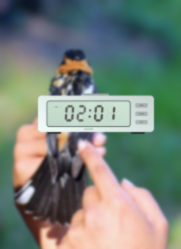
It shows {"hour": 2, "minute": 1}
